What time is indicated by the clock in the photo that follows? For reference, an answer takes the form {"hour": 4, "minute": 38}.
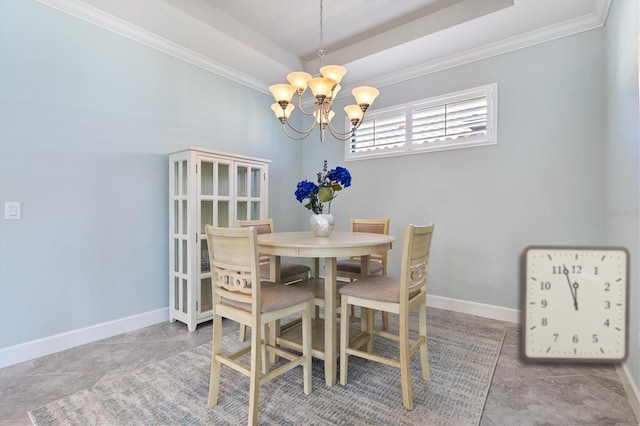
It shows {"hour": 11, "minute": 57}
